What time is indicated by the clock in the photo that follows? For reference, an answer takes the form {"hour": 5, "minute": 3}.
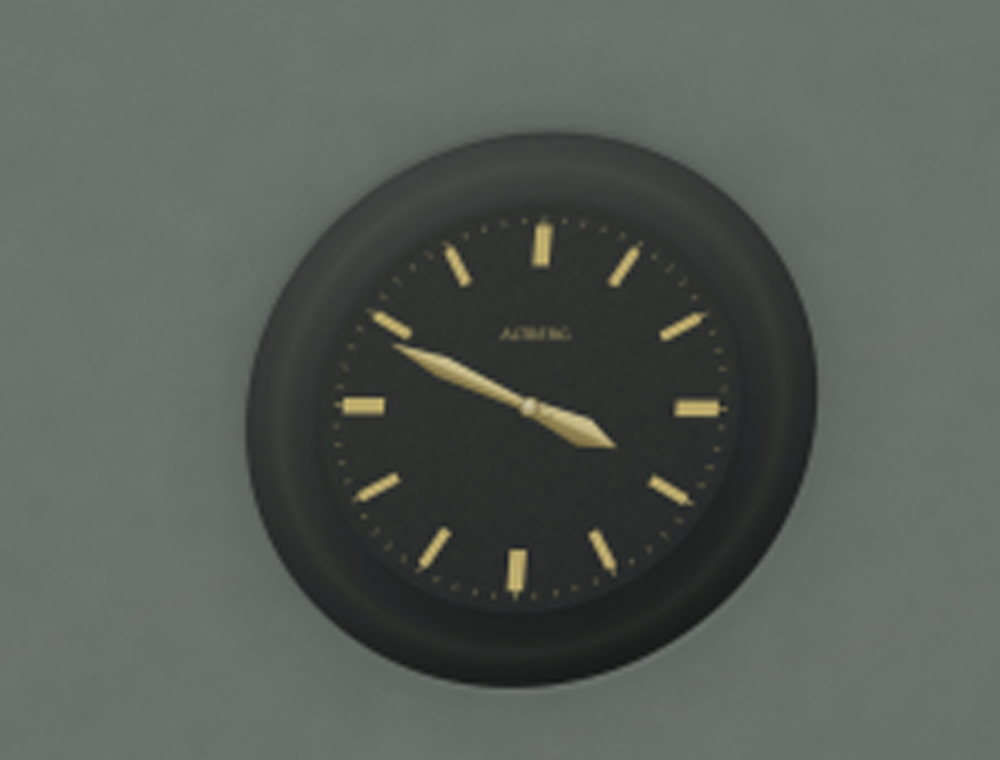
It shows {"hour": 3, "minute": 49}
